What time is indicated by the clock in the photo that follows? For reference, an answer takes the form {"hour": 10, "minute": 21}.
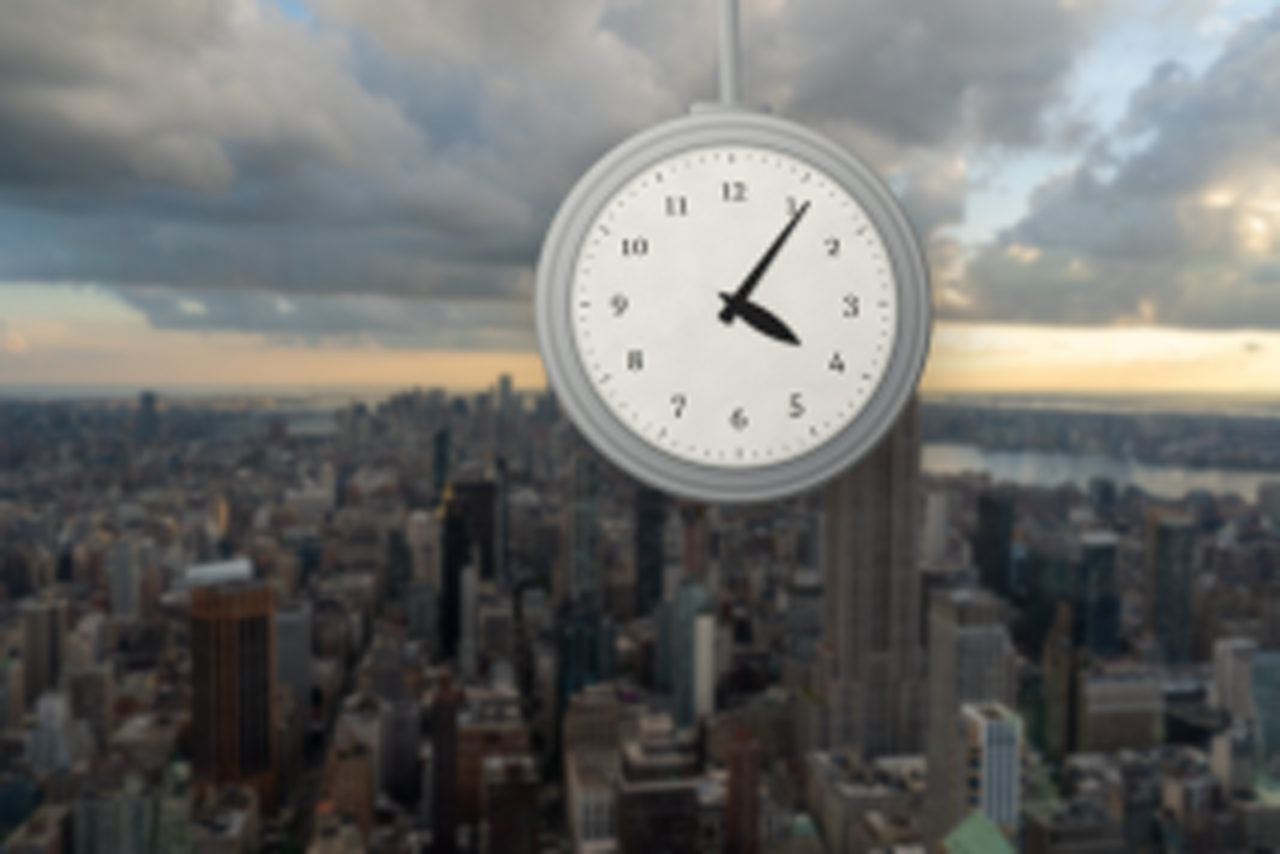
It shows {"hour": 4, "minute": 6}
